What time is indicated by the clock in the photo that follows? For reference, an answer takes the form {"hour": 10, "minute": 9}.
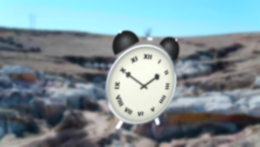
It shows {"hour": 1, "minute": 50}
